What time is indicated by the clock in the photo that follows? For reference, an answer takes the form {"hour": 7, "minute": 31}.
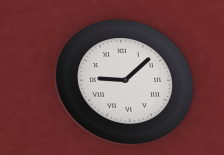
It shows {"hour": 9, "minute": 8}
